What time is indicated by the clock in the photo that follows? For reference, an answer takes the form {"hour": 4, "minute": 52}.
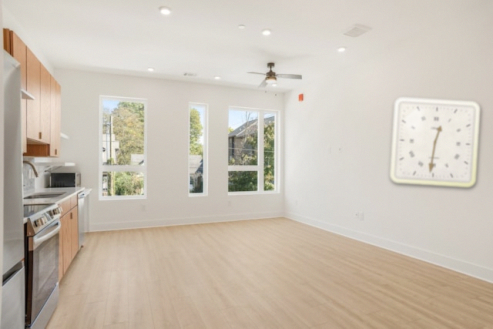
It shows {"hour": 12, "minute": 31}
